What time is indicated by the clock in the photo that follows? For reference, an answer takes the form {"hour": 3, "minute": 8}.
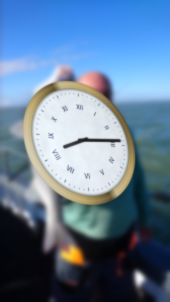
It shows {"hour": 8, "minute": 14}
